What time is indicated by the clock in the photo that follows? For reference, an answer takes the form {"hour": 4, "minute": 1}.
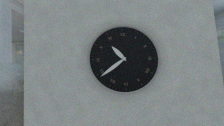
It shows {"hour": 10, "minute": 39}
